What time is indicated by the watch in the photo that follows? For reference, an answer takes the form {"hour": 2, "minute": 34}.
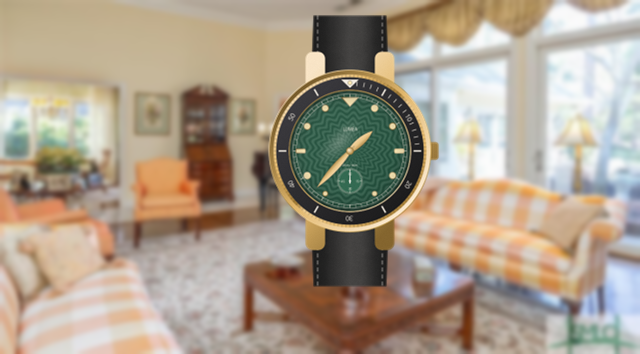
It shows {"hour": 1, "minute": 37}
